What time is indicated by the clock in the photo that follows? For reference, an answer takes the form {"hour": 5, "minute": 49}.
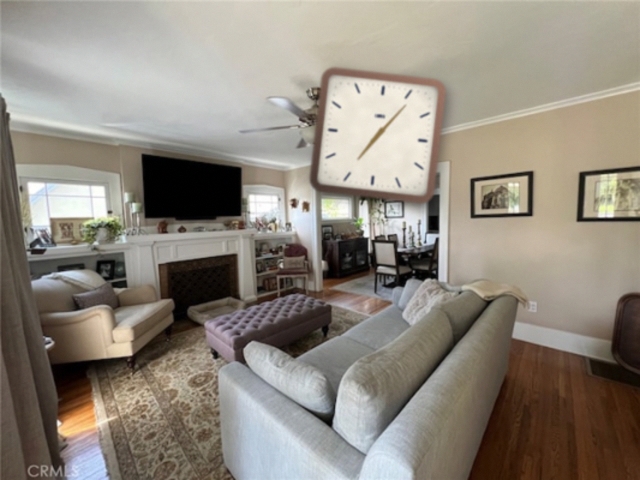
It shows {"hour": 7, "minute": 6}
